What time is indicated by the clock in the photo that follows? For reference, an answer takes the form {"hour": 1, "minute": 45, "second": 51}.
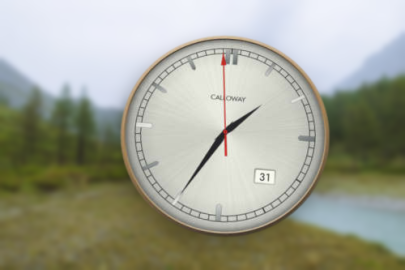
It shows {"hour": 1, "minute": 34, "second": 59}
